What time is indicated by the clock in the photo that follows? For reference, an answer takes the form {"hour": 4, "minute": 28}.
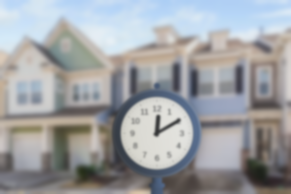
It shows {"hour": 12, "minute": 10}
